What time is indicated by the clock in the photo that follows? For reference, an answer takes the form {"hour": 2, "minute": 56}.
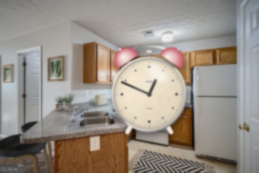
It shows {"hour": 12, "minute": 49}
